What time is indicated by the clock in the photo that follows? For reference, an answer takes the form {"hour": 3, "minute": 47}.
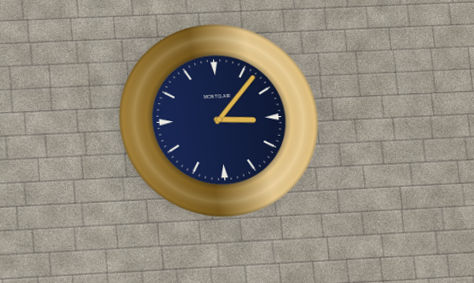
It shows {"hour": 3, "minute": 7}
